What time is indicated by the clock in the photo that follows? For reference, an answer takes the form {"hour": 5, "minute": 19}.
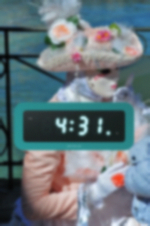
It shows {"hour": 4, "minute": 31}
